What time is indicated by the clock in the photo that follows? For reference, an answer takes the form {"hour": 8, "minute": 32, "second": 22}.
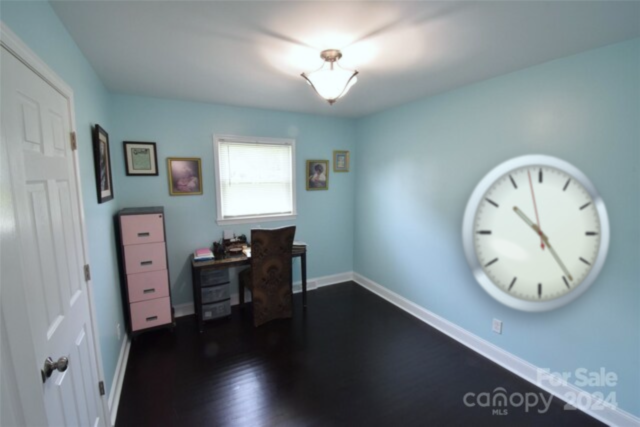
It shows {"hour": 10, "minute": 23, "second": 58}
